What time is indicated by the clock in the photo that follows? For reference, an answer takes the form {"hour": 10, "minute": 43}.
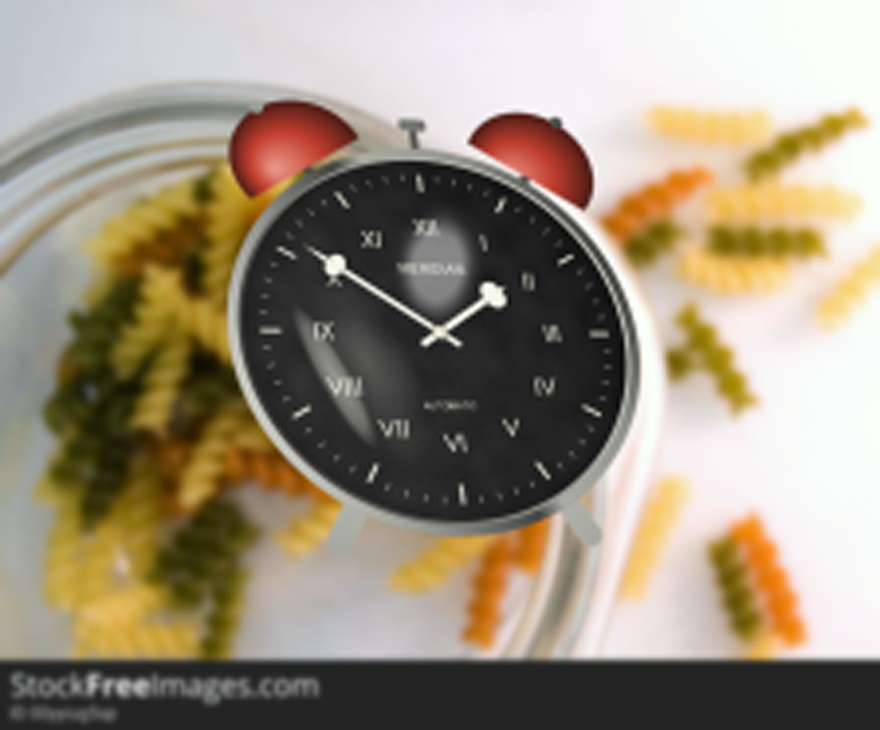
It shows {"hour": 1, "minute": 51}
